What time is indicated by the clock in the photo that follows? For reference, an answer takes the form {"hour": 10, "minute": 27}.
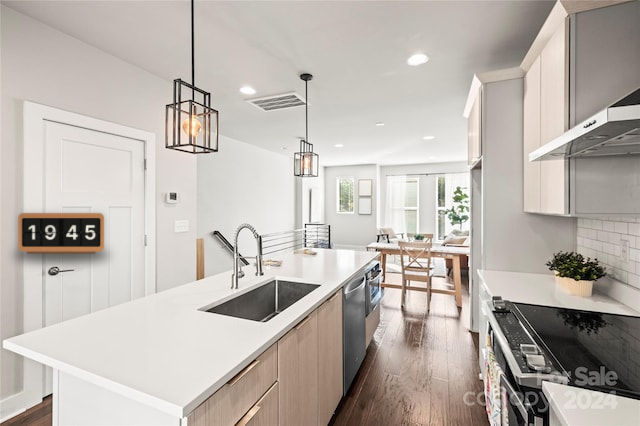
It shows {"hour": 19, "minute": 45}
